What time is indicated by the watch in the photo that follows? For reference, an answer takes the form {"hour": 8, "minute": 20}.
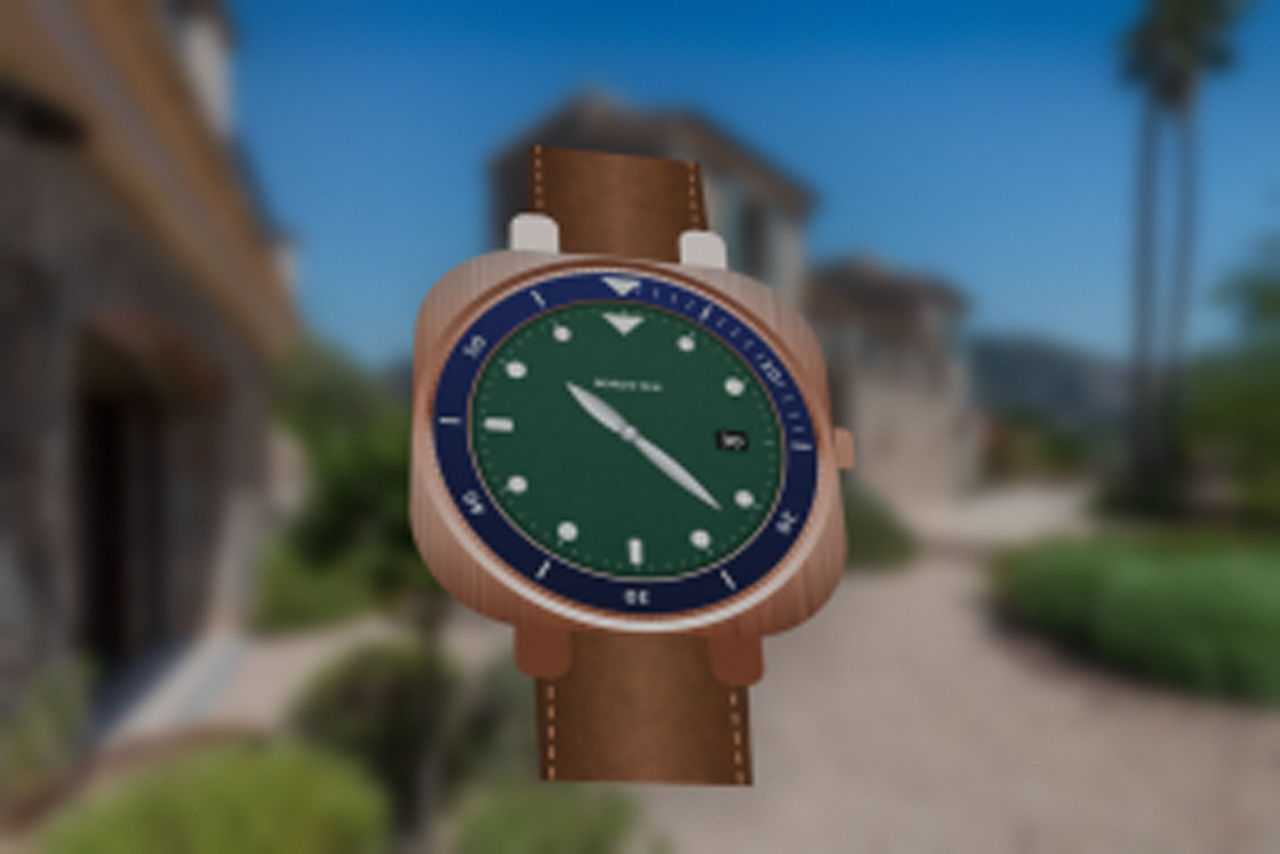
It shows {"hour": 10, "minute": 22}
